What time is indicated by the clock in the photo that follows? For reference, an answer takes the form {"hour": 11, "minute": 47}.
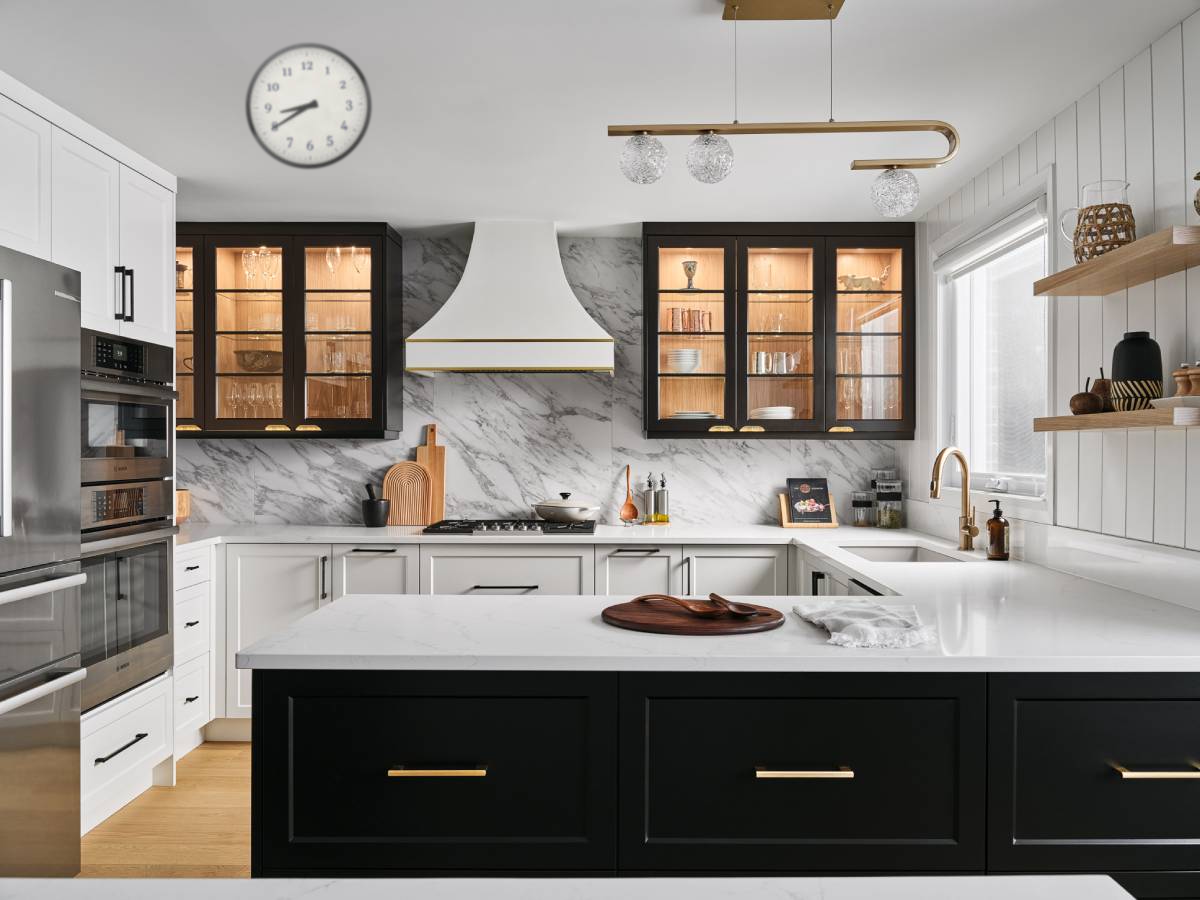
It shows {"hour": 8, "minute": 40}
